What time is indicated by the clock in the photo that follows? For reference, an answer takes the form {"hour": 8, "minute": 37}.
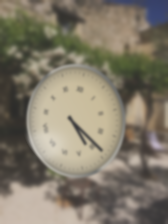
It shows {"hour": 4, "minute": 19}
